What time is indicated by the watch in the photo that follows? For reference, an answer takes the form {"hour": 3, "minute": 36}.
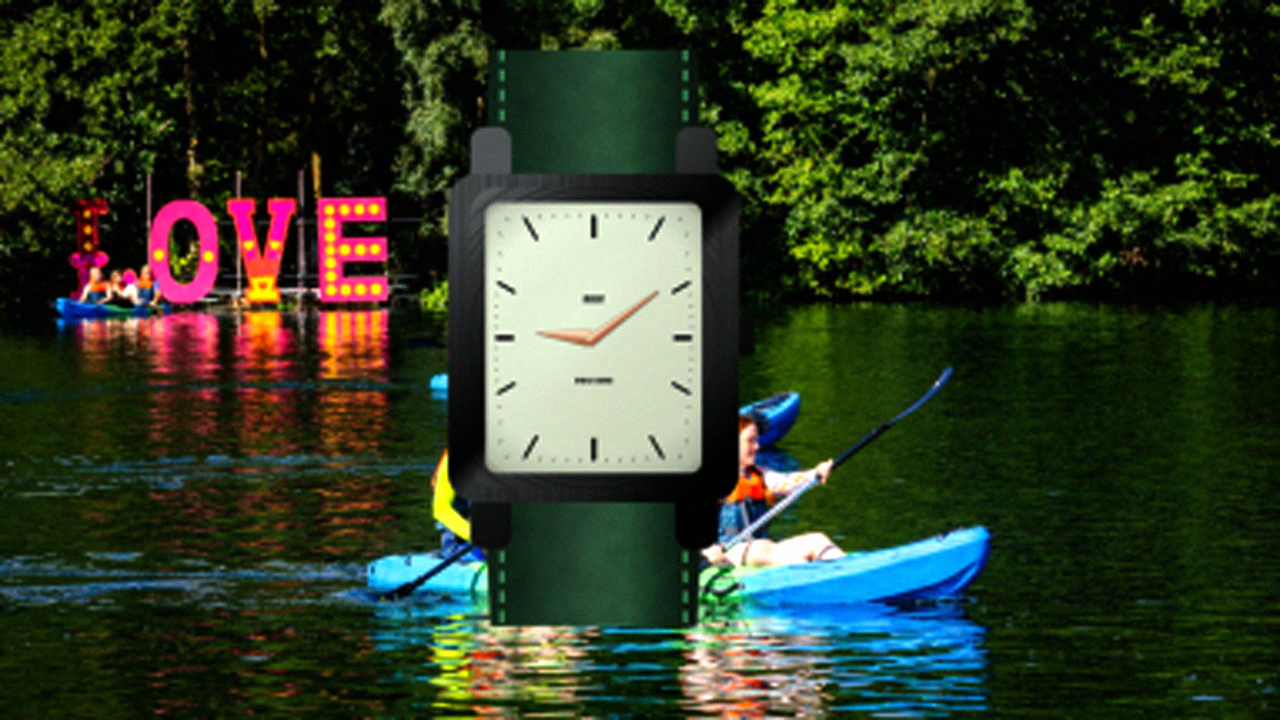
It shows {"hour": 9, "minute": 9}
